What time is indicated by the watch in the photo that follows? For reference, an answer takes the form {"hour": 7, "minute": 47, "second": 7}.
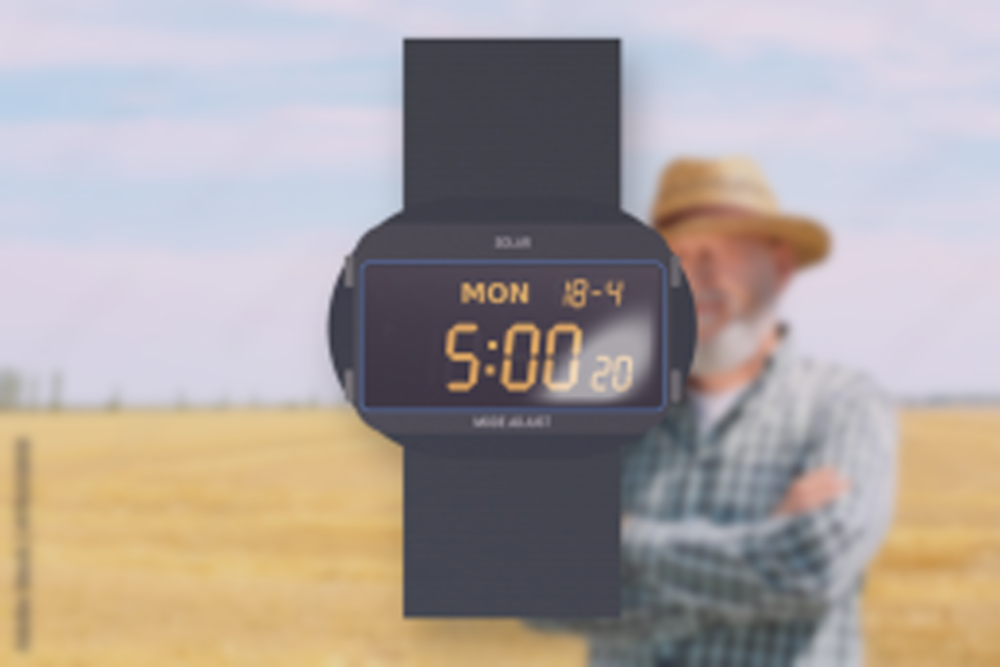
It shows {"hour": 5, "minute": 0, "second": 20}
